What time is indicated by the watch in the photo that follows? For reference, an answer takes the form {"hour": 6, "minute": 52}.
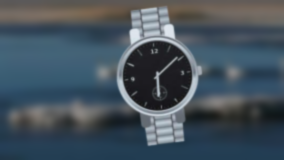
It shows {"hour": 6, "minute": 9}
